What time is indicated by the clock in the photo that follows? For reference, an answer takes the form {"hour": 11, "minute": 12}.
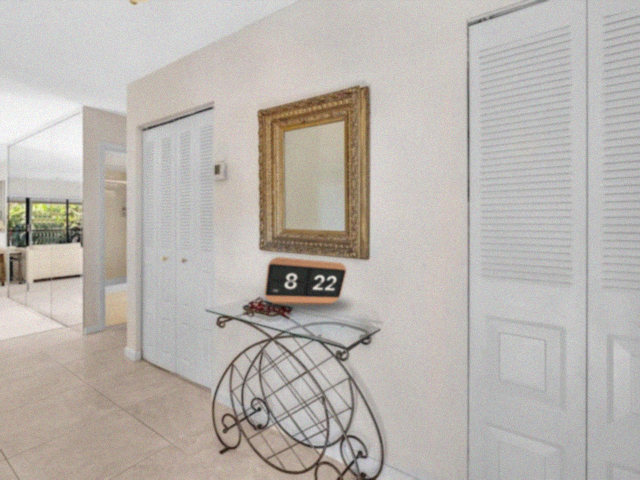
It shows {"hour": 8, "minute": 22}
